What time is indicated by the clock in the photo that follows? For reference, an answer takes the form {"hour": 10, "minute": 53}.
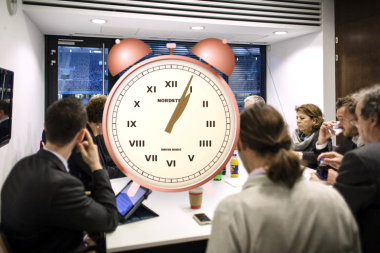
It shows {"hour": 1, "minute": 4}
